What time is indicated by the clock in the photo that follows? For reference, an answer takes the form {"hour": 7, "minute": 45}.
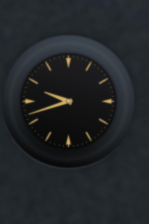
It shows {"hour": 9, "minute": 42}
